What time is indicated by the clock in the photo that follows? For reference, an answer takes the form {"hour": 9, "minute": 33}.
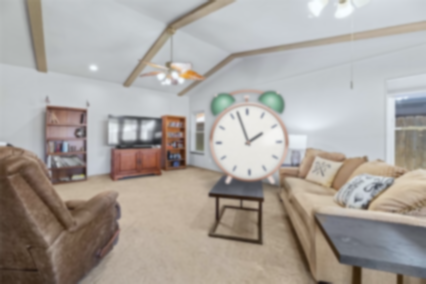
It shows {"hour": 1, "minute": 57}
